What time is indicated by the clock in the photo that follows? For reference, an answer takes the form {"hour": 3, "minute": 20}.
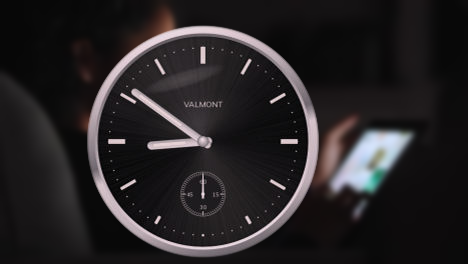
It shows {"hour": 8, "minute": 51}
